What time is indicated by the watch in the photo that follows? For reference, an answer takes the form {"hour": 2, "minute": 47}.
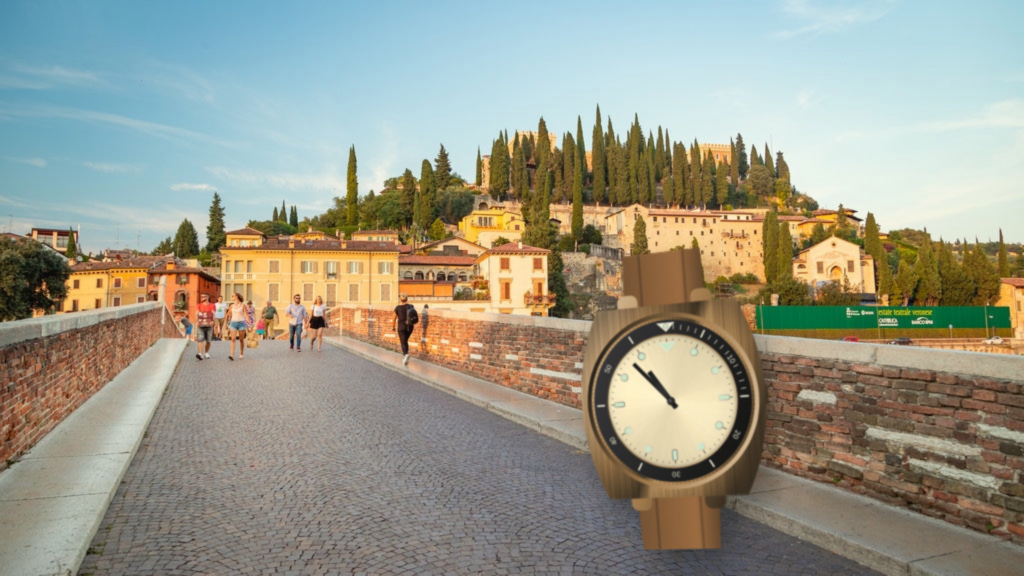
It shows {"hour": 10, "minute": 53}
